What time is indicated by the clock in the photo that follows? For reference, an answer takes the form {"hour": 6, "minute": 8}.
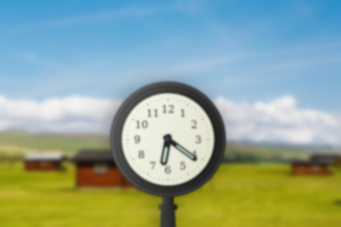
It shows {"hour": 6, "minute": 21}
